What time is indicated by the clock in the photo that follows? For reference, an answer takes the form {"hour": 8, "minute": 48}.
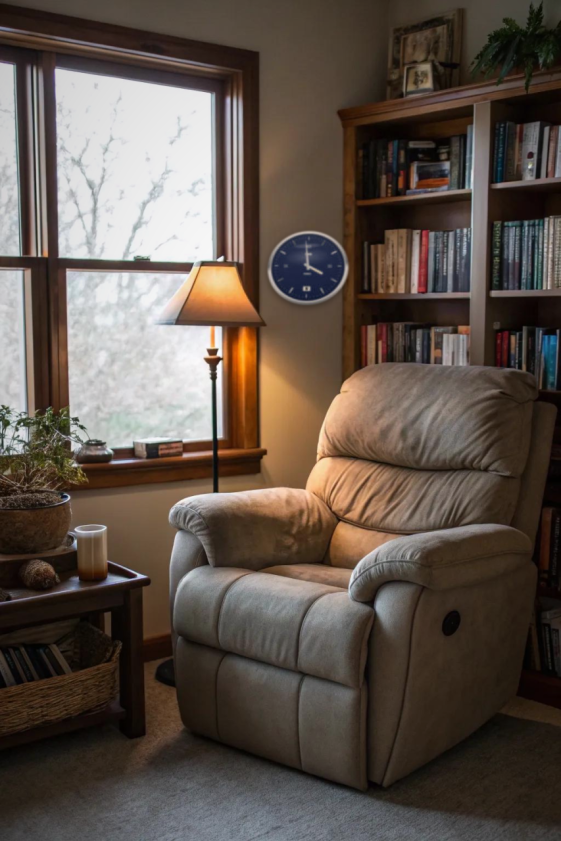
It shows {"hour": 3, "minute": 59}
